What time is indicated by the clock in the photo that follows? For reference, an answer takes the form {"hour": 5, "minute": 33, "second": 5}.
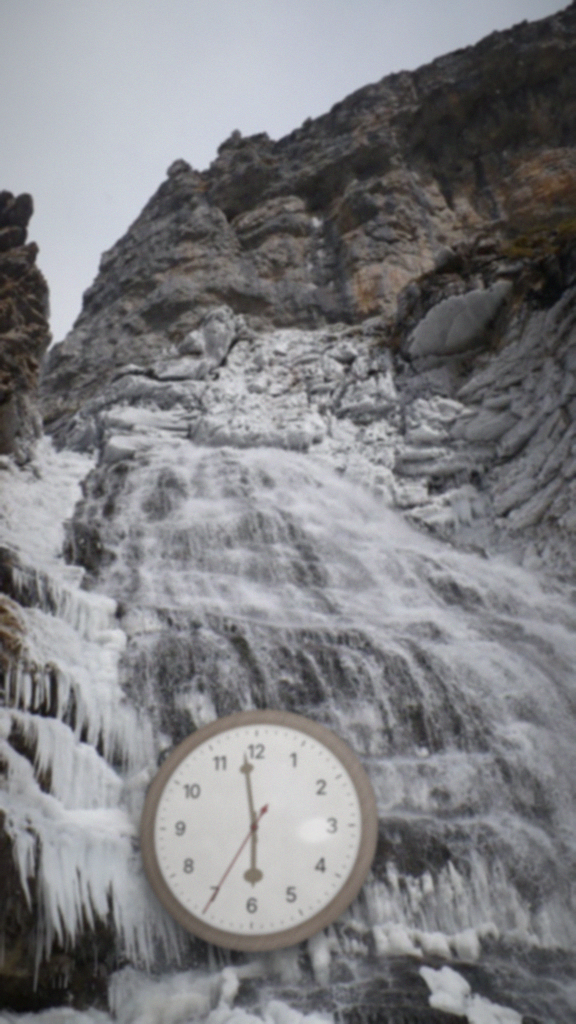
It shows {"hour": 5, "minute": 58, "second": 35}
